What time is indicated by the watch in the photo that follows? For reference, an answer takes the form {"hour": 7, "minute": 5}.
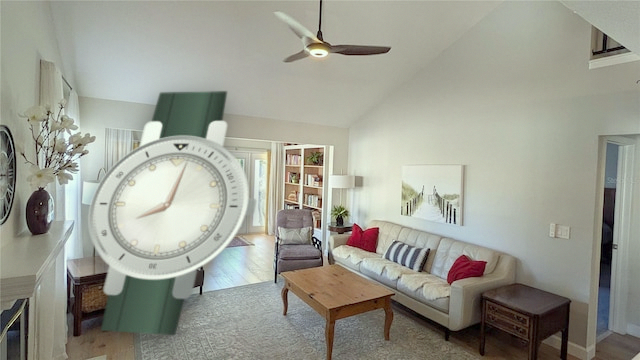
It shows {"hour": 8, "minute": 2}
